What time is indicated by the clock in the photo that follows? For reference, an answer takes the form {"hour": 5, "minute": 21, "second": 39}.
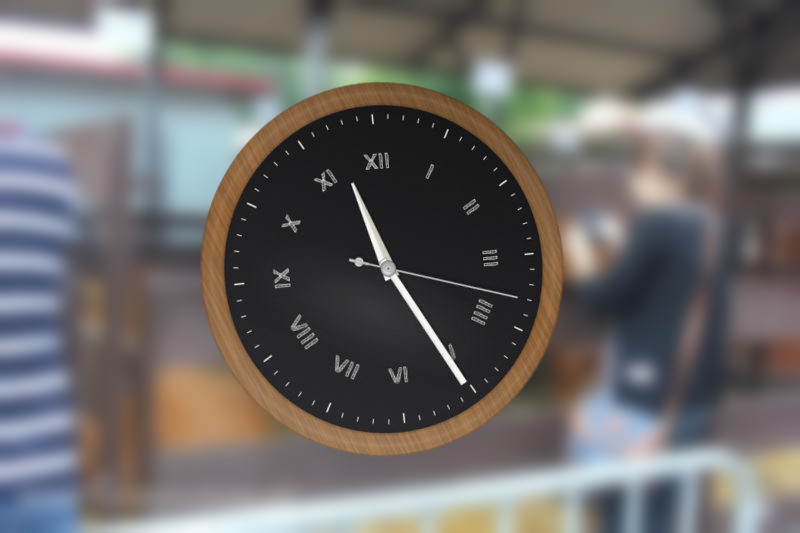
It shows {"hour": 11, "minute": 25, "second": 18}
